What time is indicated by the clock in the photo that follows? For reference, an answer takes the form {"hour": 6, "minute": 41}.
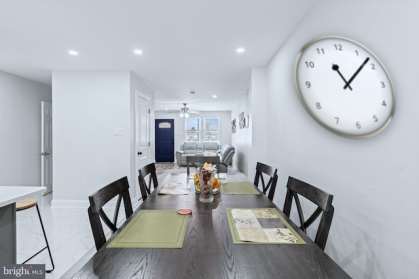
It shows {"hour": 11, "minute": 8}
